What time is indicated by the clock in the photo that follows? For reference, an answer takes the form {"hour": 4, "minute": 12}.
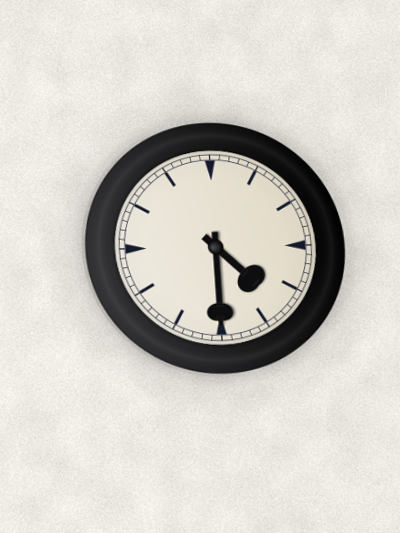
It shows {"hour": 4, "minute": 30}
